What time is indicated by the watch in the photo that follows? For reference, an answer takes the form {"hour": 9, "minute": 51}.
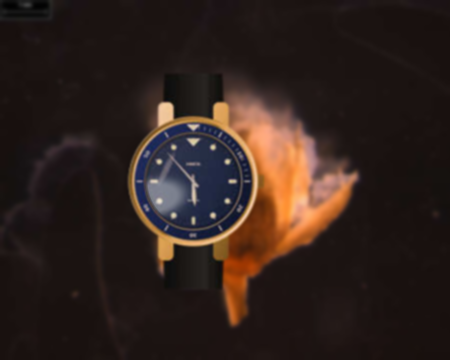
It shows {"hour": 5, "minute": 53}
